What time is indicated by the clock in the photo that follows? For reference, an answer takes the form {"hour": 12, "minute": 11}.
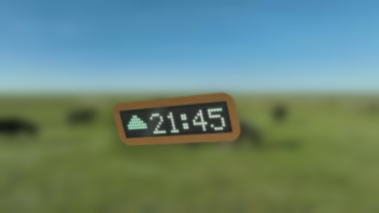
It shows {"hour": 21, "minute": 45}
